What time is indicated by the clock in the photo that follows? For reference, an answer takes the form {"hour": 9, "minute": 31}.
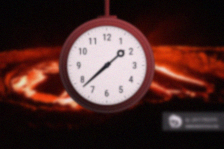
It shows {"hour": 1, "minute": 38}
